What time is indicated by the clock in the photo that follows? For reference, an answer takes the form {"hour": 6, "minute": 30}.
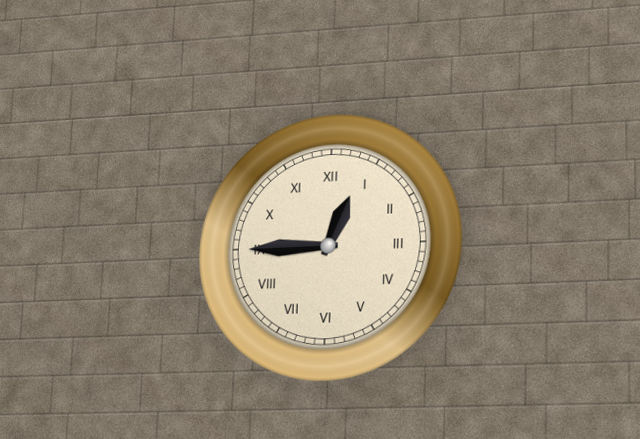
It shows {"hour": 12, "minute": 45}
